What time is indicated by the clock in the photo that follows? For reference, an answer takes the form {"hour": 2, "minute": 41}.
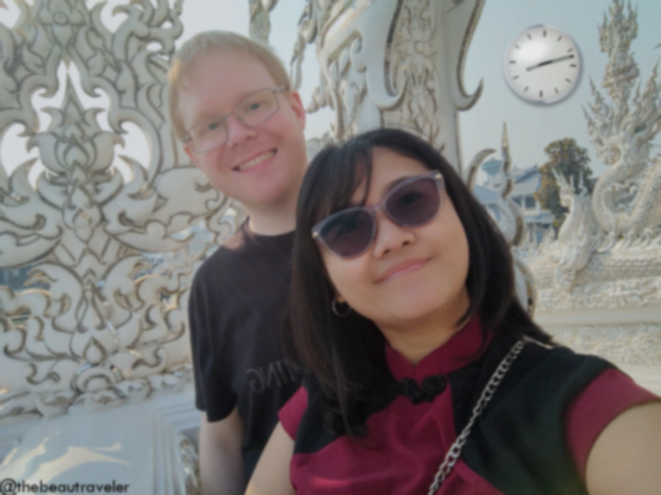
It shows {"hour": 8, "minute": 12}
